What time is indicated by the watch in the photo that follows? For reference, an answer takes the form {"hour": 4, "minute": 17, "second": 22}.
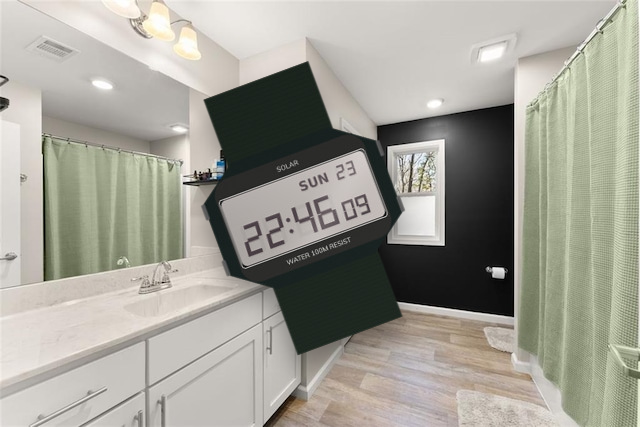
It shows {"hour": 22, "minute": 46, "second": 9}
